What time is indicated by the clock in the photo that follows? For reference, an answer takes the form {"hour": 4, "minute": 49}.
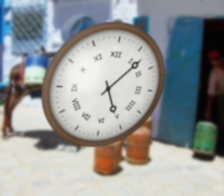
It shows {"hour": 5, "minute": 7}
